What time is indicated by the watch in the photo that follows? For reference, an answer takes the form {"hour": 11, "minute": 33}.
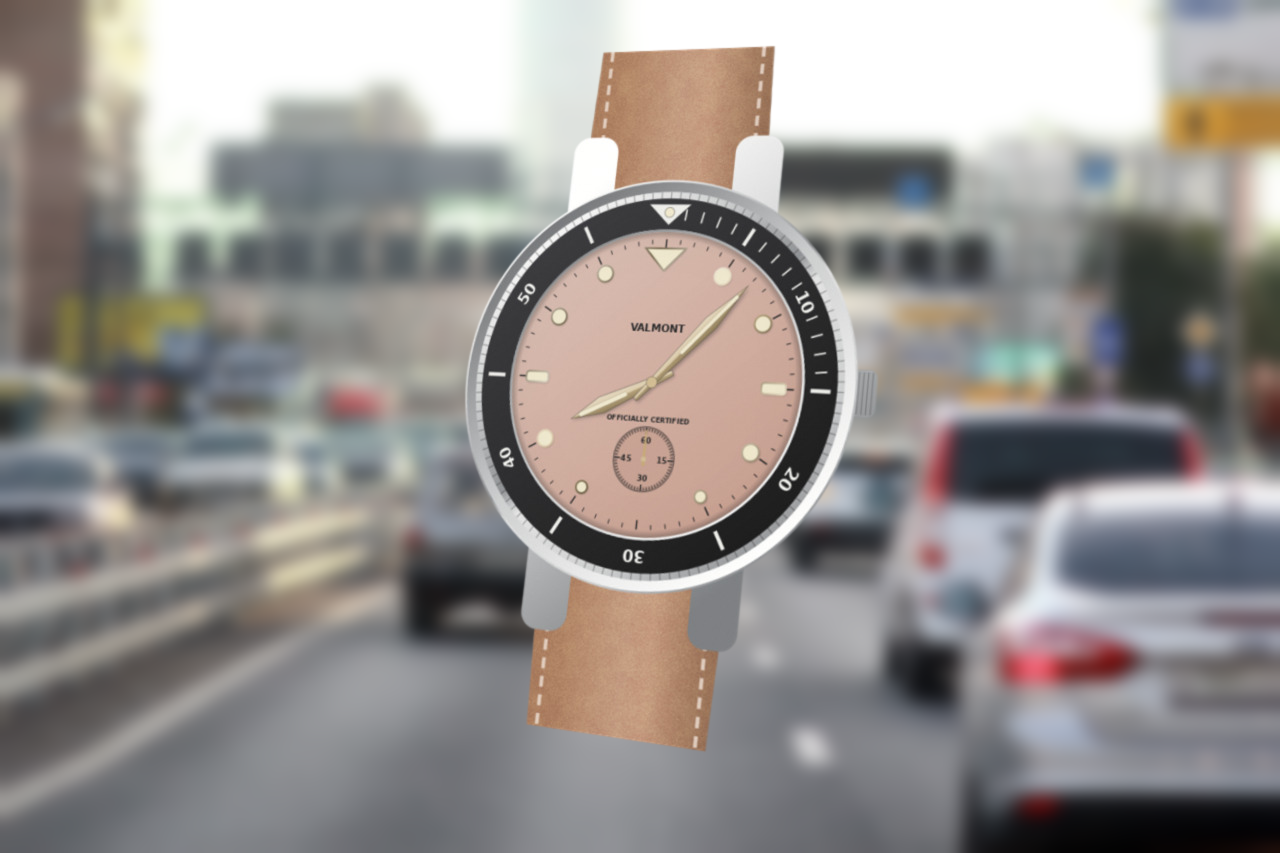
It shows {"hour": 8, "minute": 7}
